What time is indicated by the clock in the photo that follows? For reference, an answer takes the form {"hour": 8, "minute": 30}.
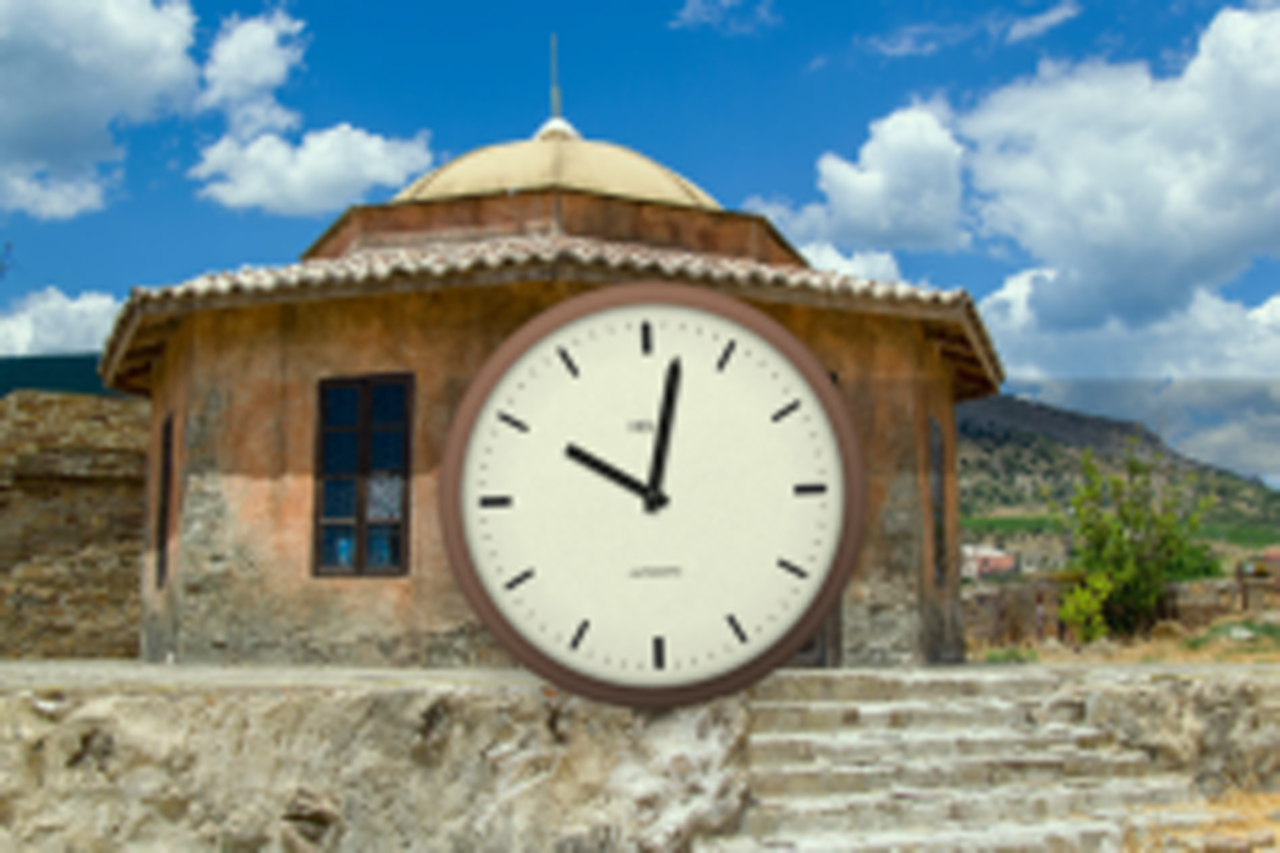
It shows {"hour": 10, "minute": 2}
